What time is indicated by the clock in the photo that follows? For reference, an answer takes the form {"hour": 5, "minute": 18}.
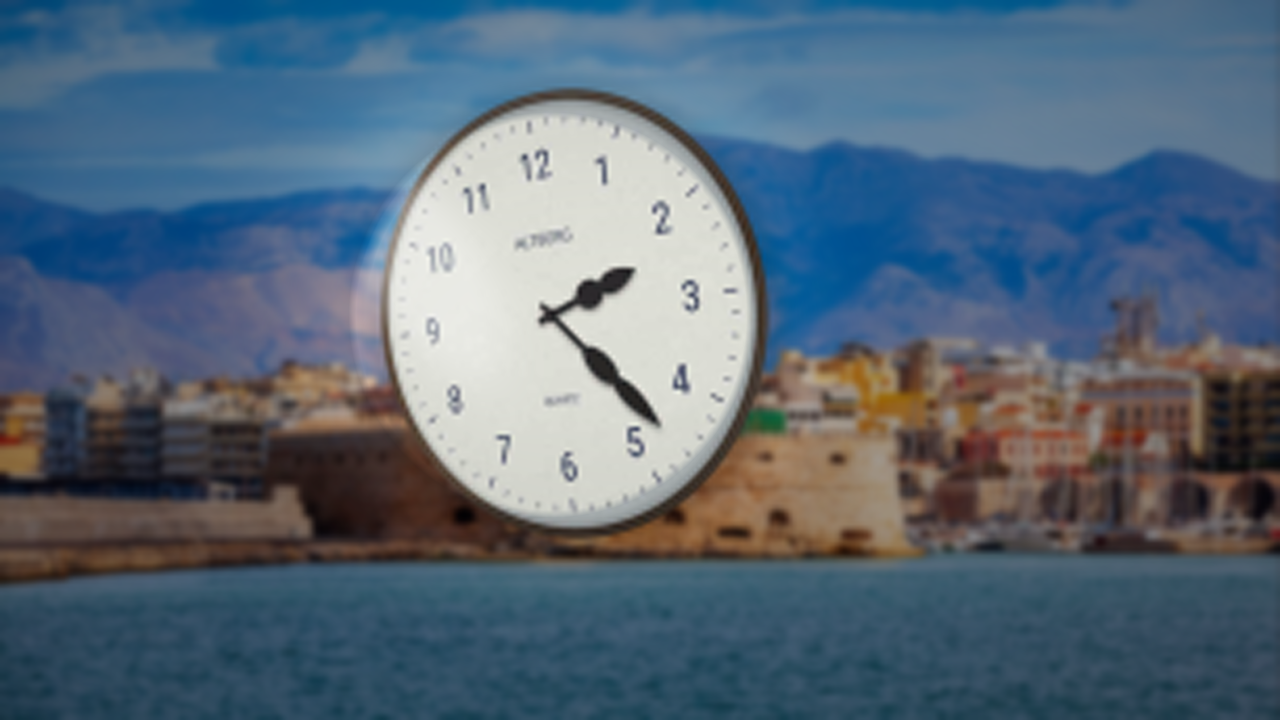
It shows {"hour": 2, "minute": 23}
